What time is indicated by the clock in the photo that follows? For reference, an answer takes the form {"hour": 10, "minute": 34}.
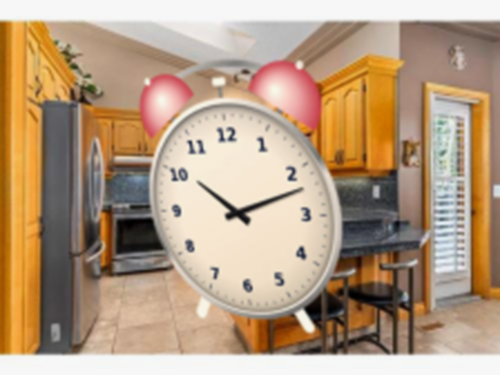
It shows {"hour": 10, "minute": 12}
